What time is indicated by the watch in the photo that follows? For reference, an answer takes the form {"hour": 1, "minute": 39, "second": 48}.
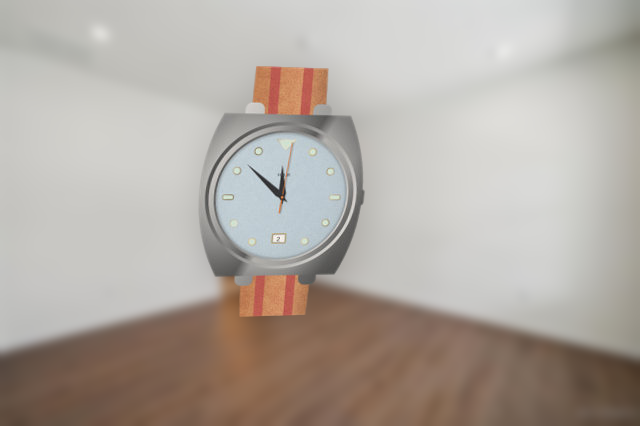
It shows {"hour": 11, "minute": 52, "second": 1}
